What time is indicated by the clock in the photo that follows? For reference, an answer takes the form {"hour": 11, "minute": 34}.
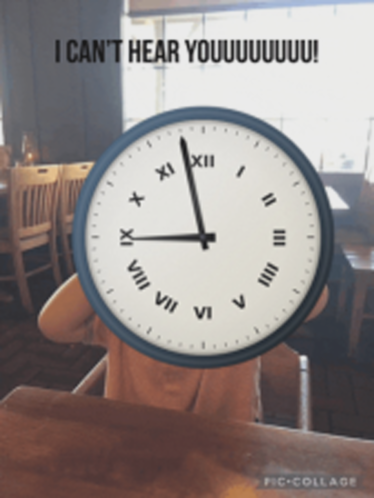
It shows {"hour": 8, "minute": 58}
